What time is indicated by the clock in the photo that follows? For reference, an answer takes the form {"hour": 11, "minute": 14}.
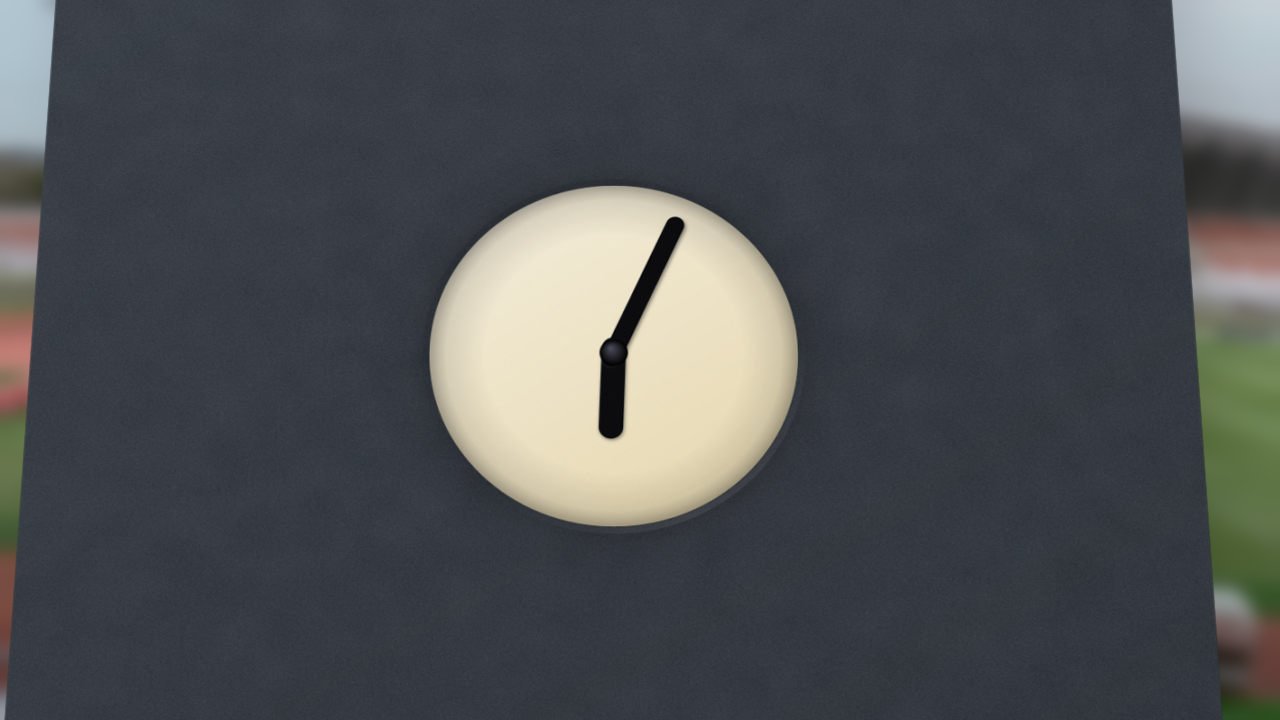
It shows {"hour": 6, "minute": 4}
